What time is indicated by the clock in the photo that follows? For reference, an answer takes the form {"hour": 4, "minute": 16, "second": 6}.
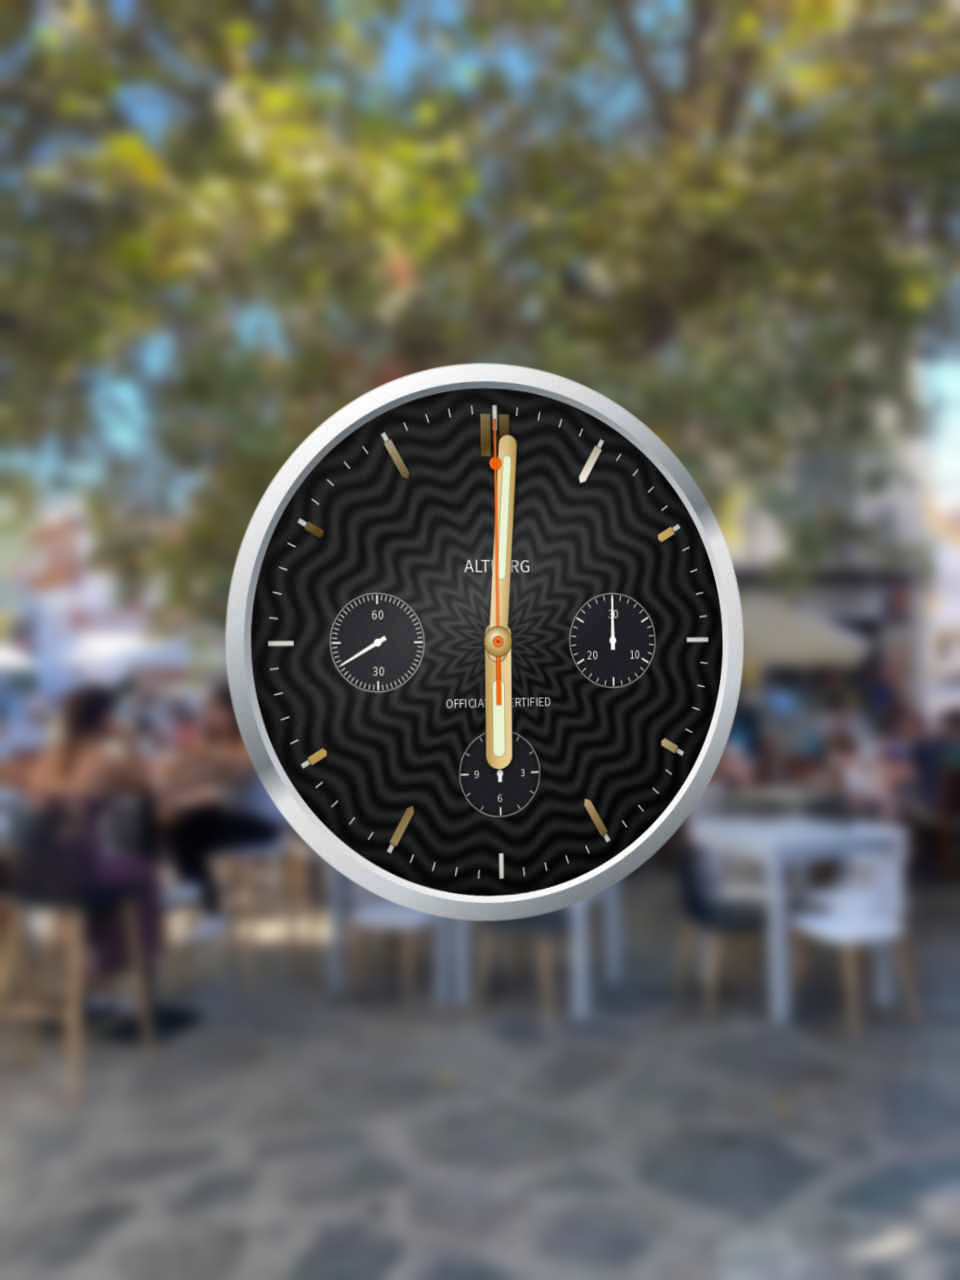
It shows {"hour": 6, "minute": 0, "second": 40}
